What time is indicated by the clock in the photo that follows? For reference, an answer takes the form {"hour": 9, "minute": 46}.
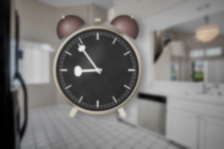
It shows {"hour": 8, "minute": 54}
